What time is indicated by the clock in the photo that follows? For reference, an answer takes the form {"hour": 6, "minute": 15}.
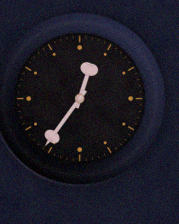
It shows {"hour": 12, "minute": 36}
